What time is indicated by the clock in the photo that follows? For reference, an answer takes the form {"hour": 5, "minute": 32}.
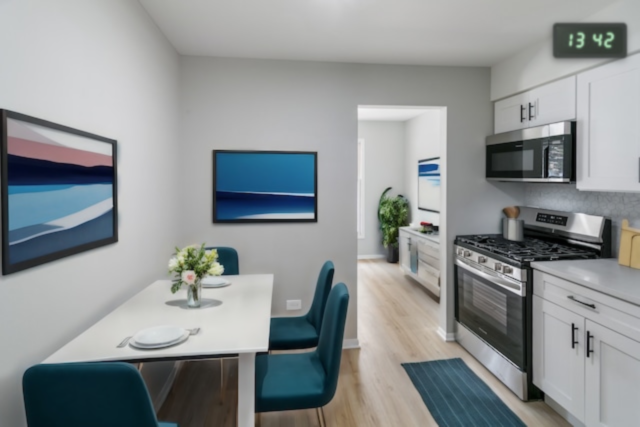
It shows {"hour": 13, "minute": 42}
